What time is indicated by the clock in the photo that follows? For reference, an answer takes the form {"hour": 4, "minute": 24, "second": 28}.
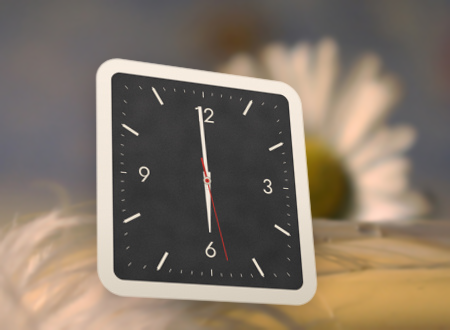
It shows {"hour": 5, "minute": 59, "second": 28}
